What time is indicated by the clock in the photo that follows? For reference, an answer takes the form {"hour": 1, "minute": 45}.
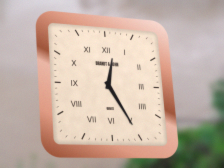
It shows {"hour": 12, "minute": 25}
